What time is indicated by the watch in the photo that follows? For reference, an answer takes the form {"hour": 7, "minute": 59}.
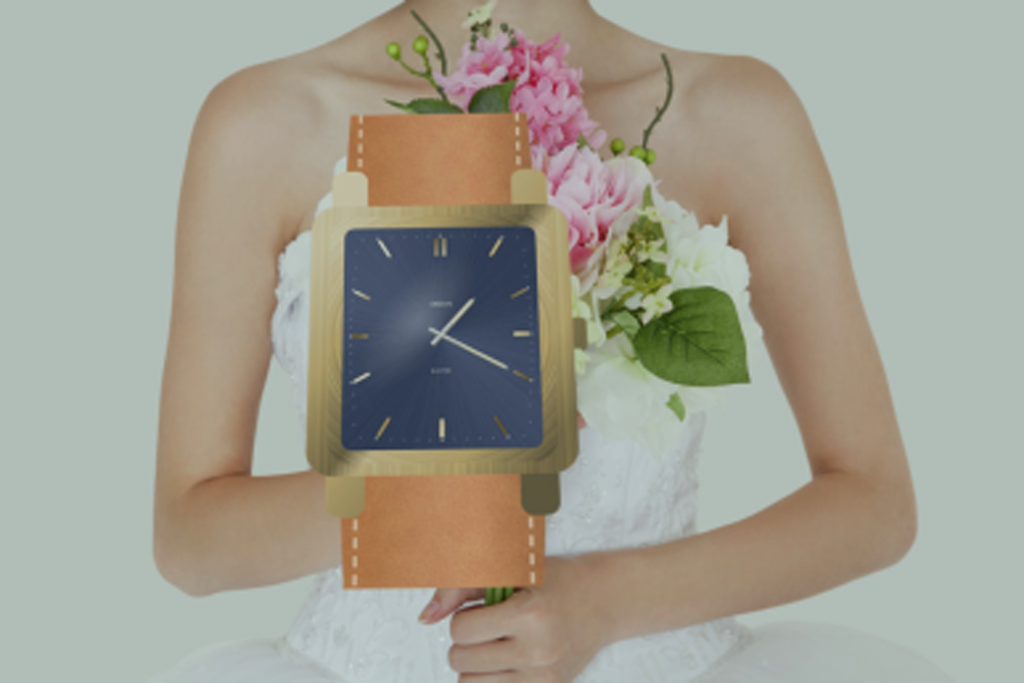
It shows {"hour": 1, "minute": 20}
